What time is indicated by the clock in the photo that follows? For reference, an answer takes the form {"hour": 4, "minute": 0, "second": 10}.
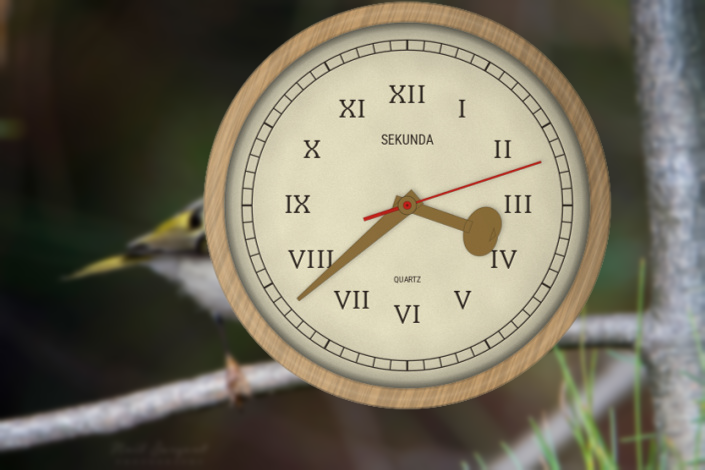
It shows {"hour": 3, "minute": 38, "second": 12}
